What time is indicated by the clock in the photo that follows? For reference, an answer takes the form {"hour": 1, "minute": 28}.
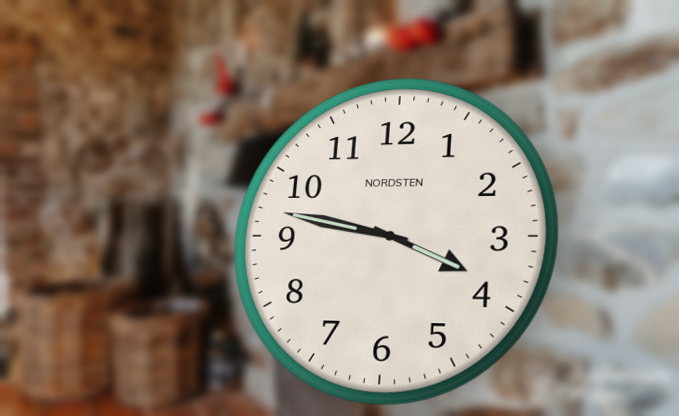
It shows {"hour": 3, "minute": 47}
